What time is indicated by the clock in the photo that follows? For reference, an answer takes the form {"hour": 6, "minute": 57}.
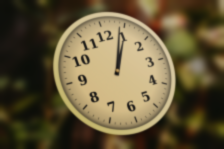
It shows {"hour": 1, "minute": 4}
